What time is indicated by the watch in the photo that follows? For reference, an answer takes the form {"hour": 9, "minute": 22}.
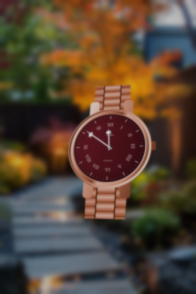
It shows {"hour": 11, "minute": 51}
